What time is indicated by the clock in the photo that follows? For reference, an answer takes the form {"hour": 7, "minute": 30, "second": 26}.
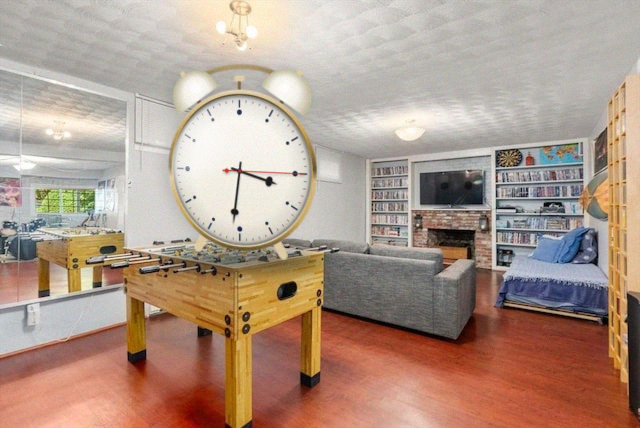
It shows {"hour": 3, "minute": 31, "second": 15}
